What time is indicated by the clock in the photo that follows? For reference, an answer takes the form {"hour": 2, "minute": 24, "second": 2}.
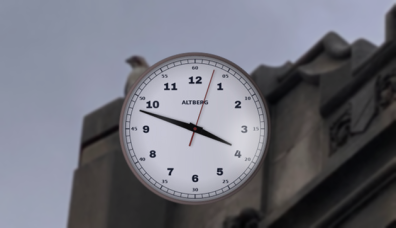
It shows {"hour": 3, "minute": 48, "second": 3}
